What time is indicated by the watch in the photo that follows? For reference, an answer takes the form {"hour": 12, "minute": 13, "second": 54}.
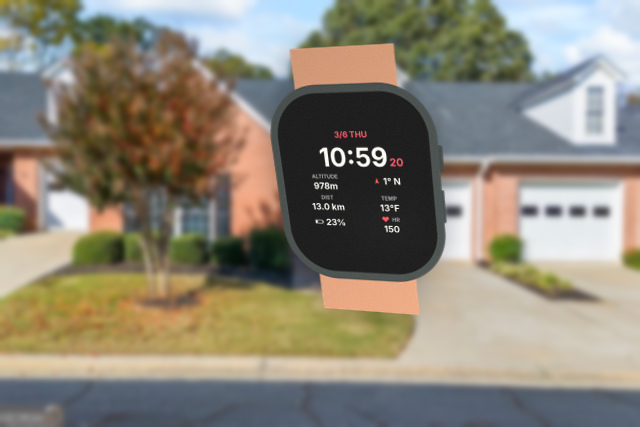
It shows {"hour": 10, "minute": 59, "second": 20}
